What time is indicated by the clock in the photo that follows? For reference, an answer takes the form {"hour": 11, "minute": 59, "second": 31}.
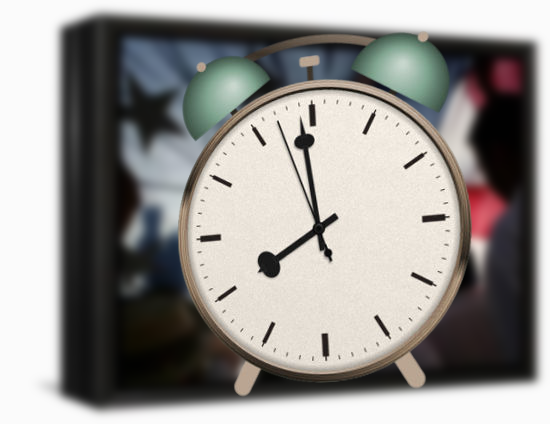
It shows {"hour": 7, "minute": 58, "second": 57}
